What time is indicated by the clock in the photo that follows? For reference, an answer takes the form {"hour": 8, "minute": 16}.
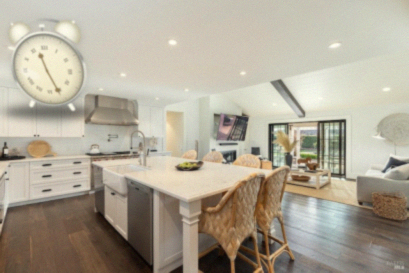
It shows {"hour": 11, "minute": 26}
